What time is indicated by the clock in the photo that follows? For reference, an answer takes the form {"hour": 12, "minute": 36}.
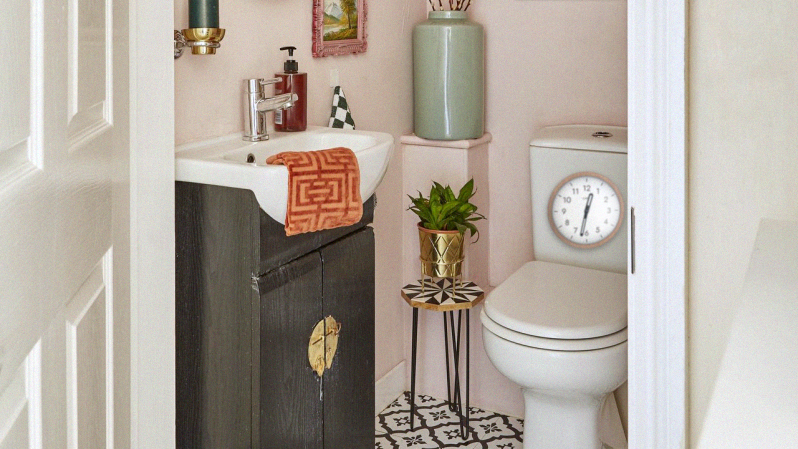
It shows {"hour": 12, "minute": 32}
